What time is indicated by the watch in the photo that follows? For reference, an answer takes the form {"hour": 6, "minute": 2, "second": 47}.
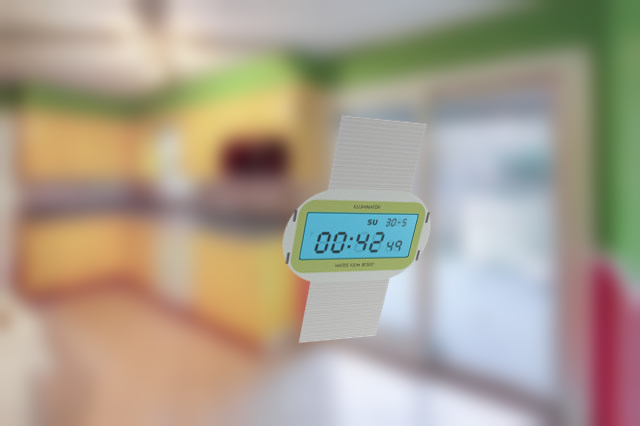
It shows {"hour": 0, "minute": 42, "second": 49}
